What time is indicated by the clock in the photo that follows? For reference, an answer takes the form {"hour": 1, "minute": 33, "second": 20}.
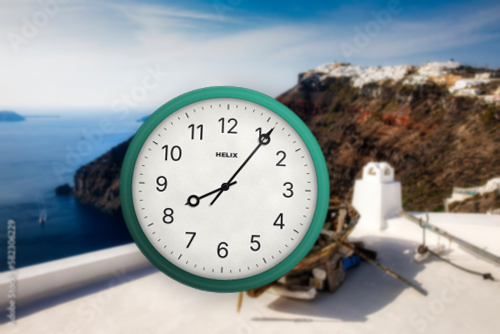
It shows {"hour": 8, "minute": 6, "second": 6}
